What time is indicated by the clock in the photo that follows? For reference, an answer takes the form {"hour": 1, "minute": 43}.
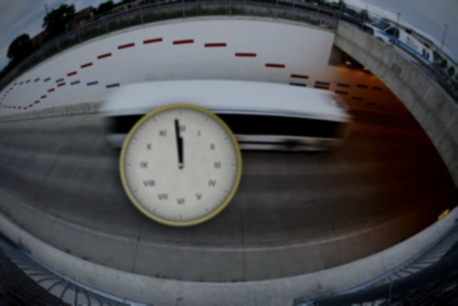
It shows {"hour": 11, "minute": 59}
